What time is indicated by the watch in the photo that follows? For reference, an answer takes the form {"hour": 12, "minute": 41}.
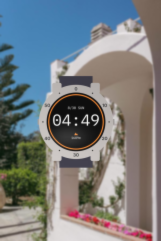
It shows {"hour": 4, "minute": 49}
